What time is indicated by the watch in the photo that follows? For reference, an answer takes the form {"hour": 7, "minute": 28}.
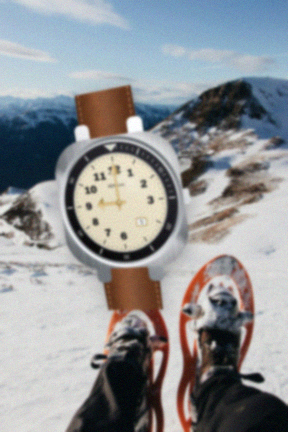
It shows {"hour": 9, "minute": 0}
